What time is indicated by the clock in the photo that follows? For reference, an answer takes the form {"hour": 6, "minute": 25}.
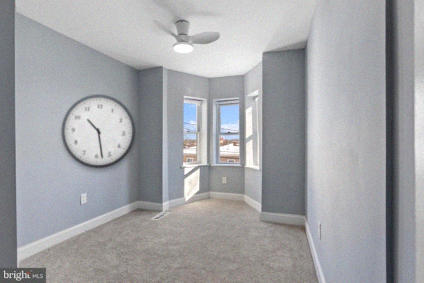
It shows {"hour": 10, "minute": 28}
